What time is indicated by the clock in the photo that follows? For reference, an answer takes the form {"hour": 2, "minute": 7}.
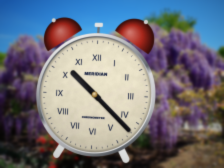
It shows {"hour": 10, "minute": 22}
